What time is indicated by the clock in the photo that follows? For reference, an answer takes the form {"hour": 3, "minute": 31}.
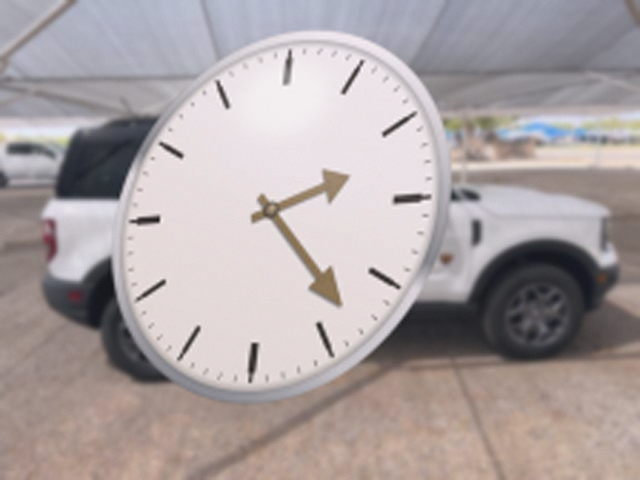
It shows {"hour": 2, "minute": 23}
